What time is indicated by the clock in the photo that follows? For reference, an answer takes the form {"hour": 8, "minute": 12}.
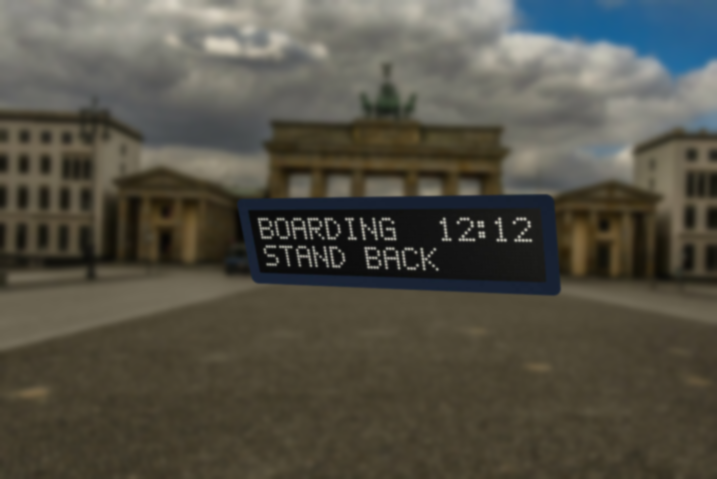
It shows {"hour": 12, "minute": 12}
